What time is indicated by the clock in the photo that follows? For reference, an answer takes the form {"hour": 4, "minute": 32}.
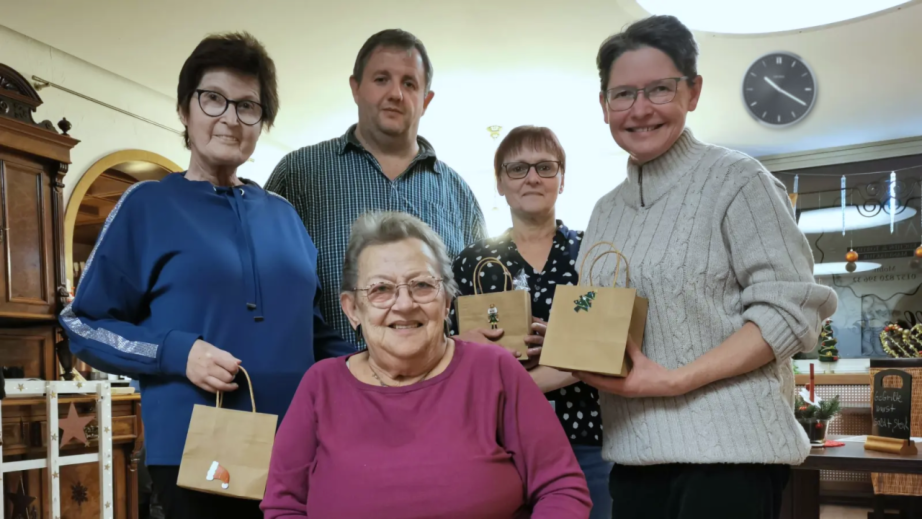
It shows {"hour": 10, "minute": 20}
